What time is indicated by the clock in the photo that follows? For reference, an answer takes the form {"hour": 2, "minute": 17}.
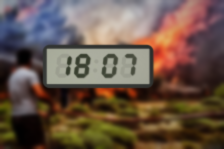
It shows {"hour": 18, "minute": 7}
